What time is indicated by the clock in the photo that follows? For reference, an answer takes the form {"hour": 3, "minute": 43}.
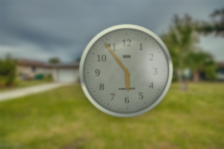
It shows {"hour": 5, "minute": 54}
